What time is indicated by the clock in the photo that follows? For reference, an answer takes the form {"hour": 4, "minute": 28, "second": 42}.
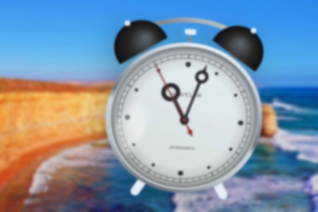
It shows {"hour": 11, "minute": 2, "second": 55}
